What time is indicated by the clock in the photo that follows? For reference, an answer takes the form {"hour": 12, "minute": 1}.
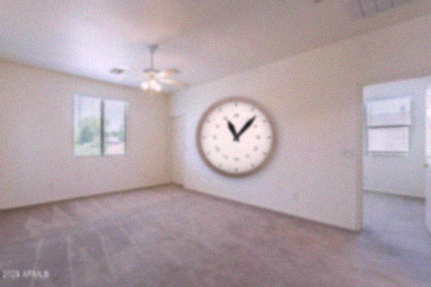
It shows {"hour": 11, "minute": 7}
